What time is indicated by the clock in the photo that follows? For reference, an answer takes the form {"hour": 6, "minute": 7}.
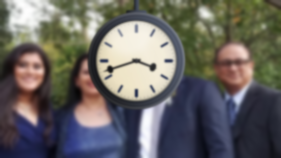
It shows {"hour": 3, "minute": 42}
